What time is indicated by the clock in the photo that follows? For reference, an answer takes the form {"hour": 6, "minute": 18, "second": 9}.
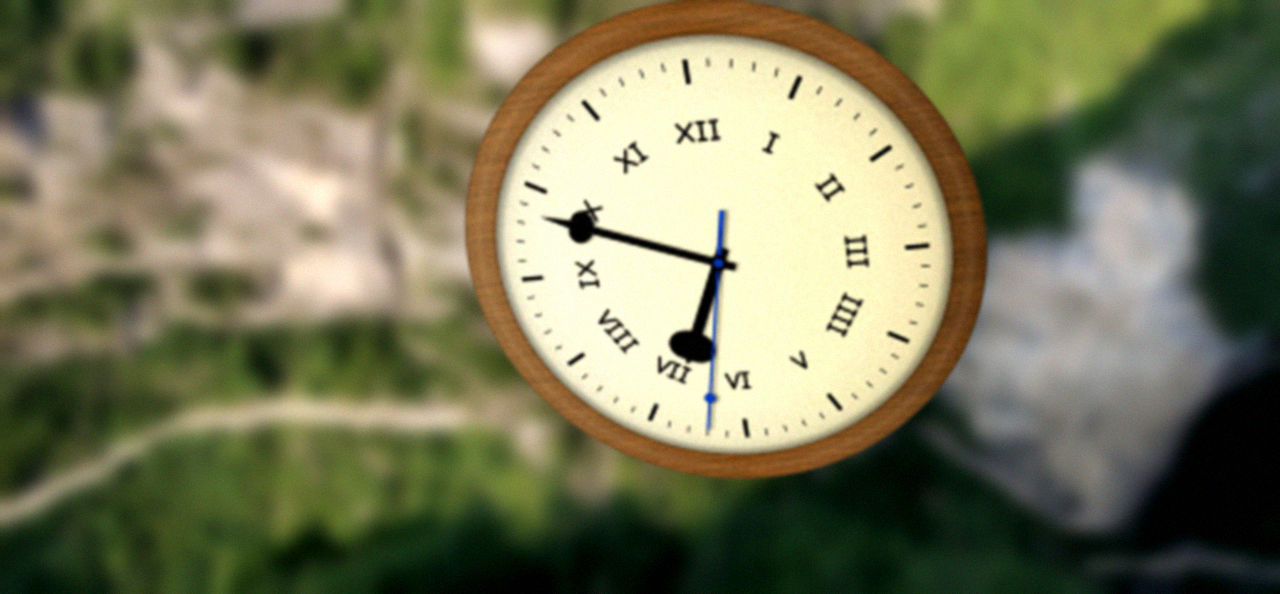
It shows {"hour": 6, "minute": 48, "second": 32}
